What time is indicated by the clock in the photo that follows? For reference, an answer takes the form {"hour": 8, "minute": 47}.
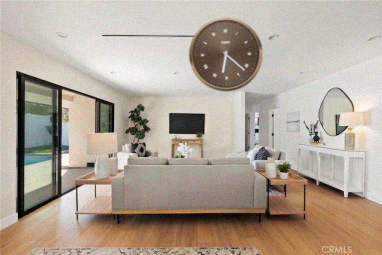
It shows {"hour": 6, "minute": 22}
